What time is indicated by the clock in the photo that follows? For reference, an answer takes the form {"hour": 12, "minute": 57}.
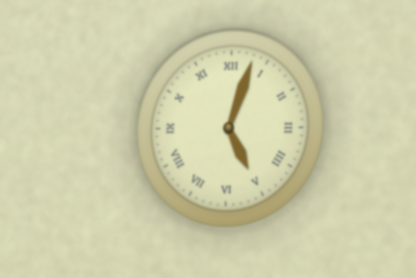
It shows {"hour": 5, "minute": 3}
